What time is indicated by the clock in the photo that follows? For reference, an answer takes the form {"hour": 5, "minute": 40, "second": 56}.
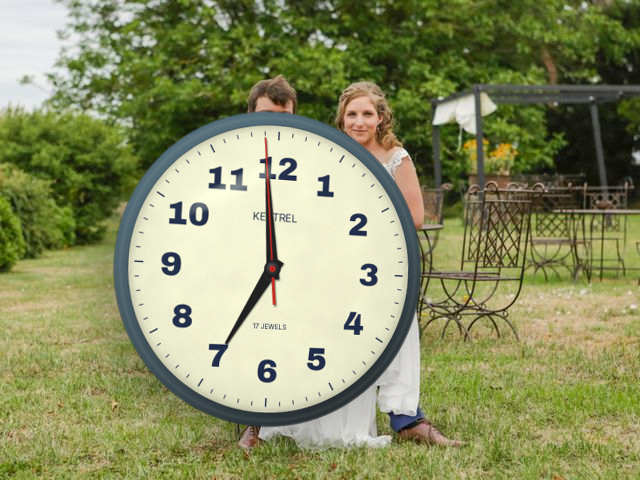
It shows {"hour": 6, "minute": 58, "second": 59}
